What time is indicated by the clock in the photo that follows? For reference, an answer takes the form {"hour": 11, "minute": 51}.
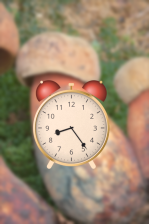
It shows {"hour": 8, "minute": 24}
